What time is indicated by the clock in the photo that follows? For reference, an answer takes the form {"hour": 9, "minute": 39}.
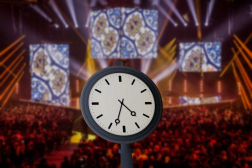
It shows {"hour": 4, "minute": 33}
